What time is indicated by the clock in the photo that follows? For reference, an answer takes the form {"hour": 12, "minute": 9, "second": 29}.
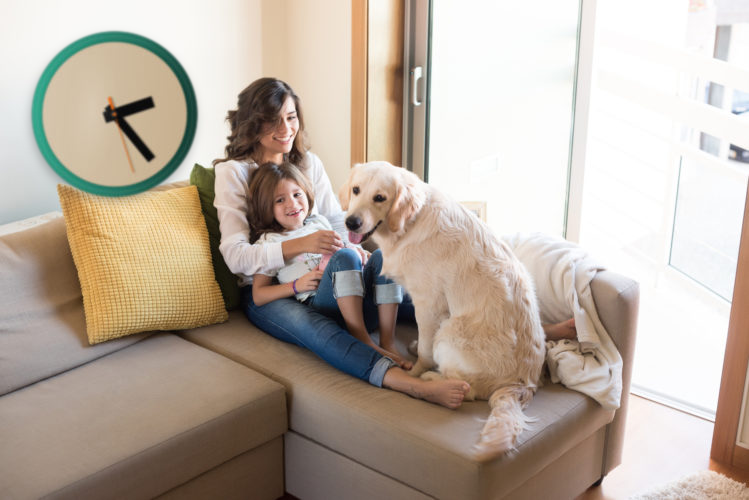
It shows {"hour": 2, "minute": 23, "second": 27}
